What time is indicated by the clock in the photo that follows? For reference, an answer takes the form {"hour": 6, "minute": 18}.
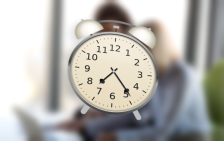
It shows {"hour": 7, "minute": 24}
